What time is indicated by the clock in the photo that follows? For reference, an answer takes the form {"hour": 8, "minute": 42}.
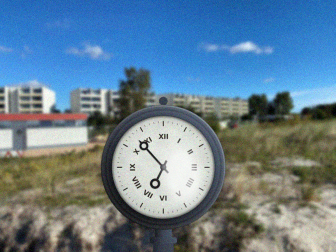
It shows {"hour": 6, "minute": 53}
